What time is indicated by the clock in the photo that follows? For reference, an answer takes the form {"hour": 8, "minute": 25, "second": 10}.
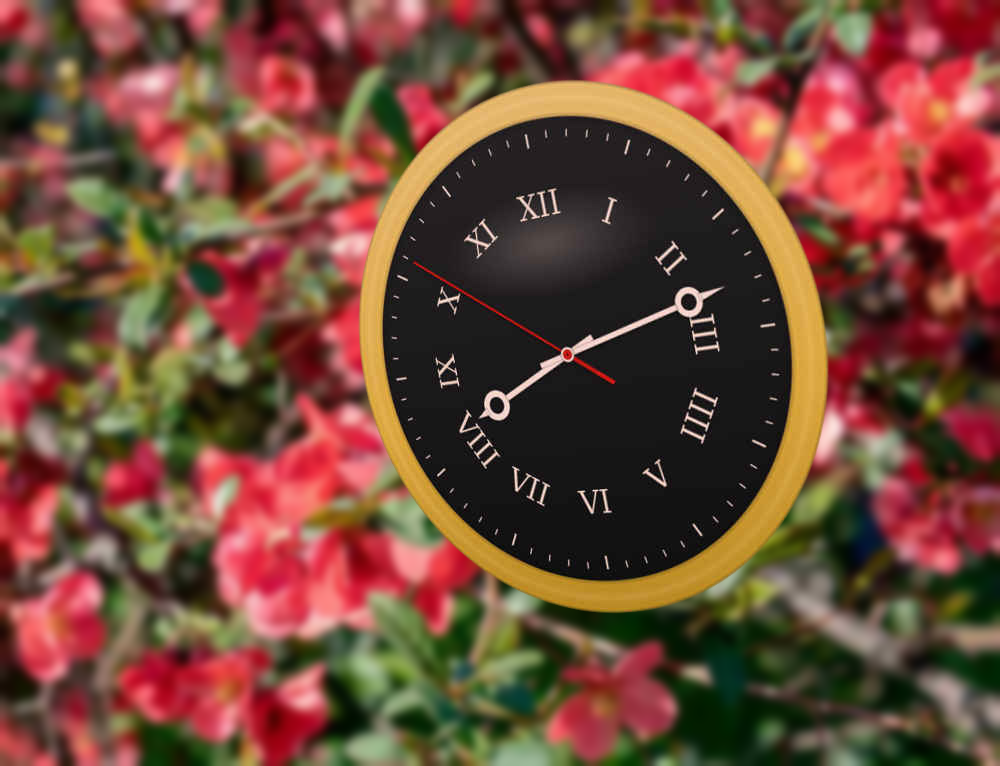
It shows {"hour": 8, "minute": 12, "second": 51}
